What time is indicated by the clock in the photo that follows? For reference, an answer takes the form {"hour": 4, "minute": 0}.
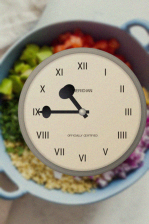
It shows {"hour": 10, "minute": 45}
